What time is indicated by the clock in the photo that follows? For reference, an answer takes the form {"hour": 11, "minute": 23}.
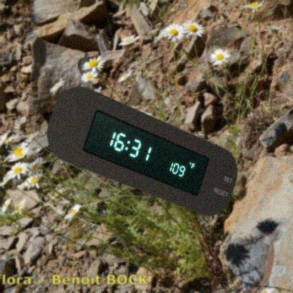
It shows {"hour": 16, "minute": 31}
